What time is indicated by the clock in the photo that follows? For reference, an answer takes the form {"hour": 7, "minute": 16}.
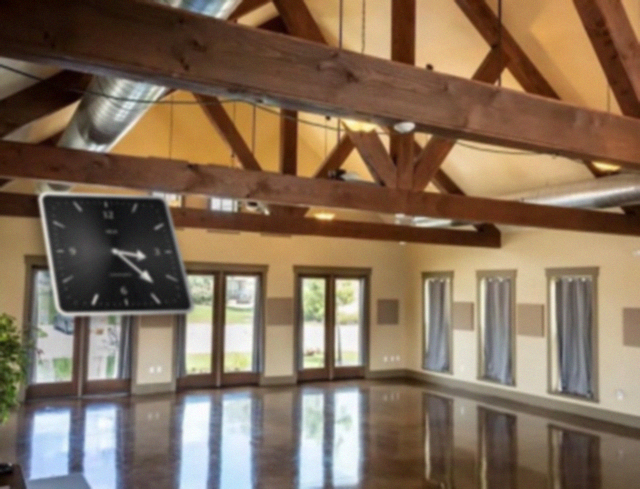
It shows {"hour": 3, "minute": 23}
